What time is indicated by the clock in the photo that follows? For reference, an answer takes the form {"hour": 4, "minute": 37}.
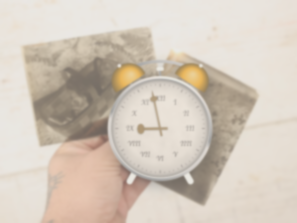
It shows {"hour": 8, "minute": 58}
